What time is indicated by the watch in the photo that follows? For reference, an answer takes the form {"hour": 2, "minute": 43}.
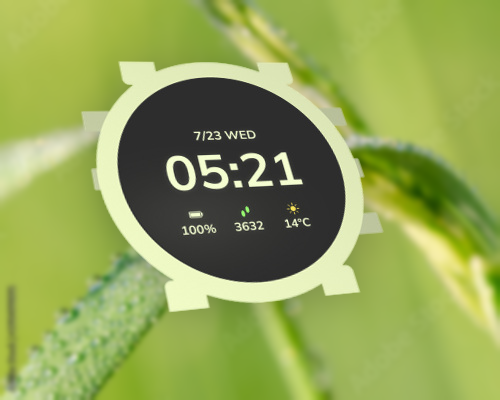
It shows {"hour": 5, "minute": 21}
